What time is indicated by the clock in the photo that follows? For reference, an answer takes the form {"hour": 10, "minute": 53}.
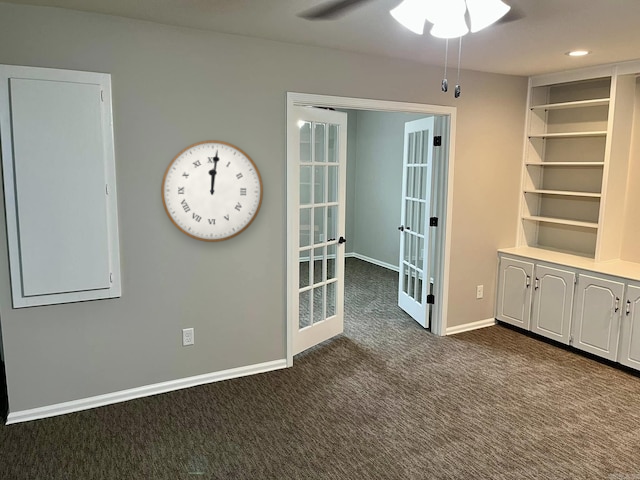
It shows {"hour": 12, "minute": 1}
